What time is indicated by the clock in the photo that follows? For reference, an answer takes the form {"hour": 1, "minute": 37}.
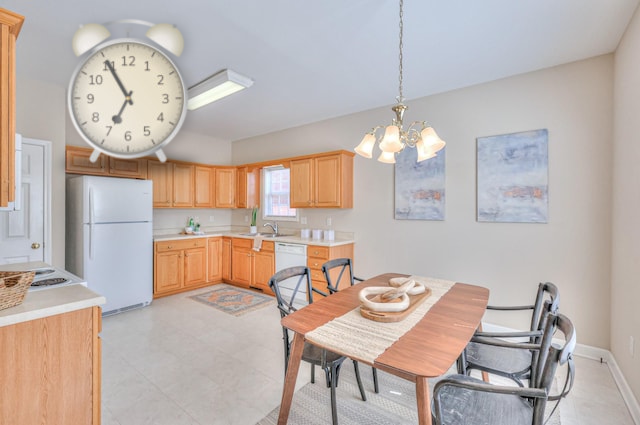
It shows {"hour": 6, "minute": 55}
